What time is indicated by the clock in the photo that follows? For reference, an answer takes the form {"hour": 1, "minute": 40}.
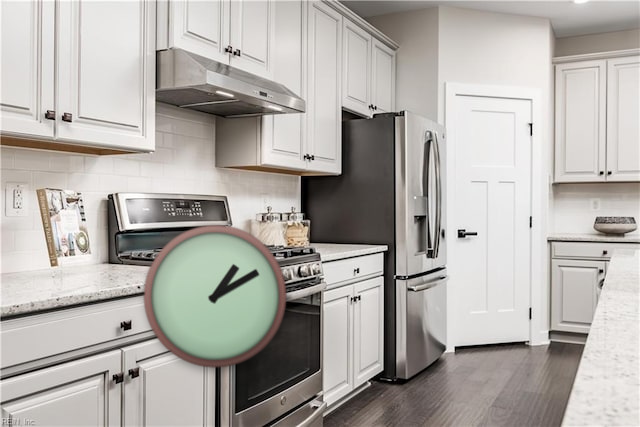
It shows {"hour": 1, "minute": 10}
